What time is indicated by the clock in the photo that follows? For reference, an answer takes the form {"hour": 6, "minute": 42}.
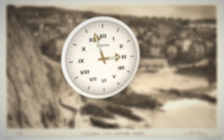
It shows {"hour": 2, "minute": 57}
